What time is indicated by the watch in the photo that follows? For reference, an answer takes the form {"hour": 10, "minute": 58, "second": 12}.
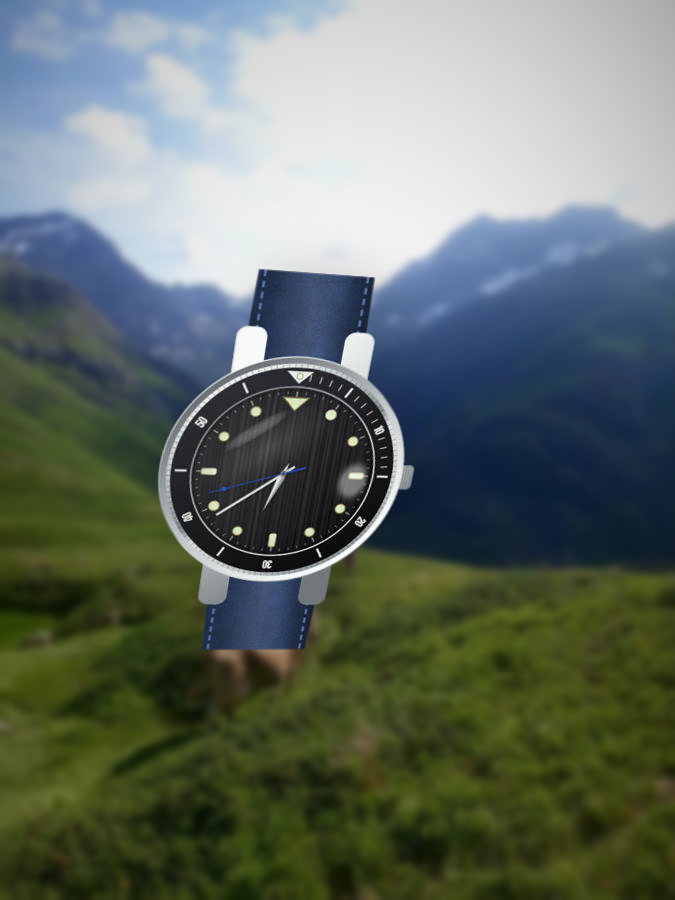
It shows {"hour": 6, "minute": 38, "second": 42}
